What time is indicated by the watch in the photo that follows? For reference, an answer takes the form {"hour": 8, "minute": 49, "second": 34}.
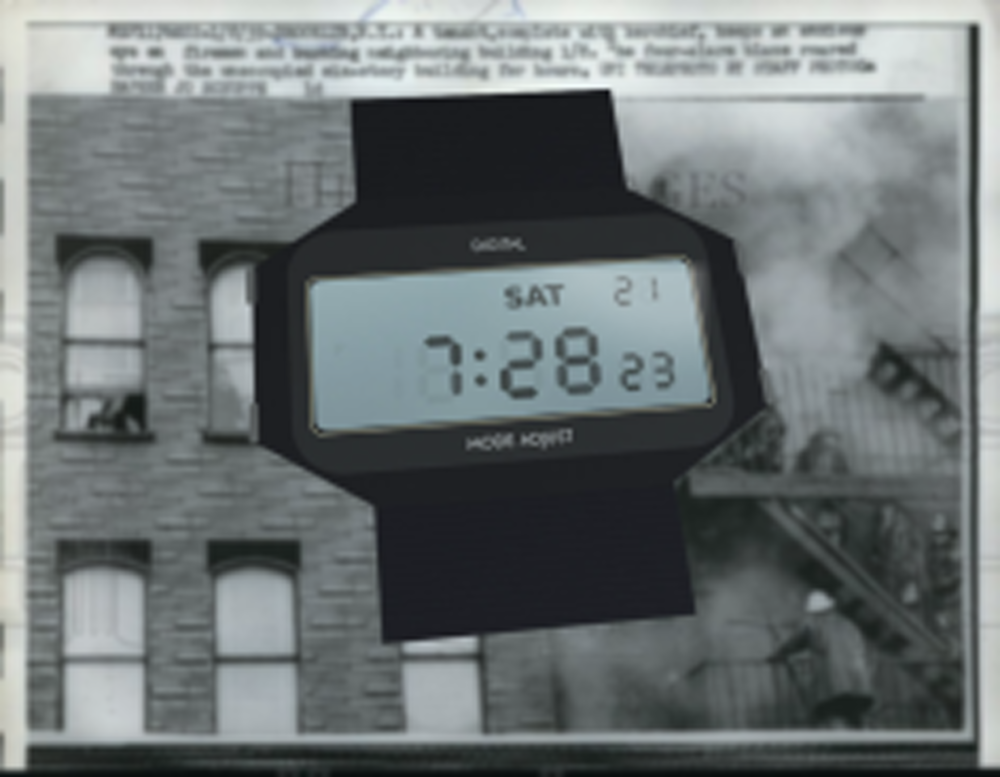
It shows {"hour": 7, "minute": 28, "second": 23}
